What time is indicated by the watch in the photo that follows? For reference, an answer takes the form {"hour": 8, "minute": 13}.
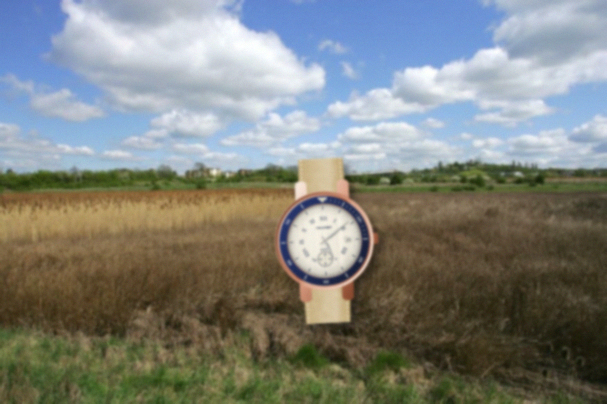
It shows {"hour": 5, "minute": 9}
